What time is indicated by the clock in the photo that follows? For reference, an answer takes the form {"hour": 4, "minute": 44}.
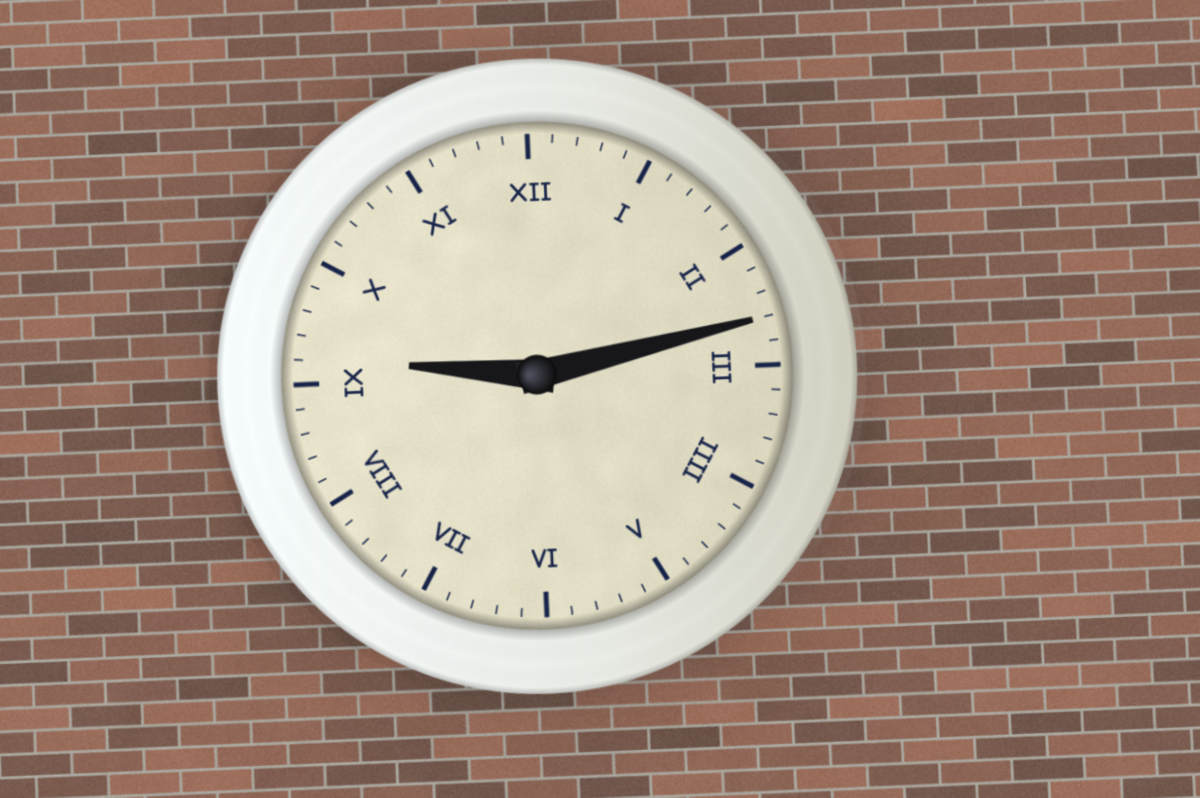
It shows {"hour": 9, "minute": 13}
